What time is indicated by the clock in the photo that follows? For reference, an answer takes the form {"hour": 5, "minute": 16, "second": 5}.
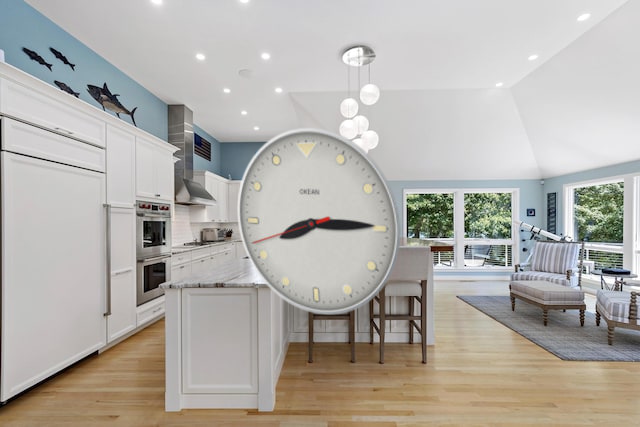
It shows {"hour": 8, "minute": 14, "second": 42}
